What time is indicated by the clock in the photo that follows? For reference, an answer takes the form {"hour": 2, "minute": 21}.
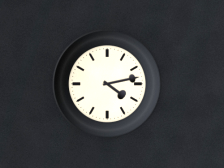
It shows {"hour": 4, "minute": 13}
